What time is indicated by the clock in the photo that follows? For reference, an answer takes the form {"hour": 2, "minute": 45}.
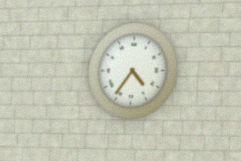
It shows {"hour": 4, "minute": 36}
